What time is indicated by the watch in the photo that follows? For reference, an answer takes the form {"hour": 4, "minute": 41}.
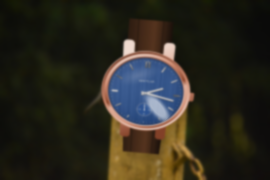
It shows {"hour": 2, "minute": 17}
